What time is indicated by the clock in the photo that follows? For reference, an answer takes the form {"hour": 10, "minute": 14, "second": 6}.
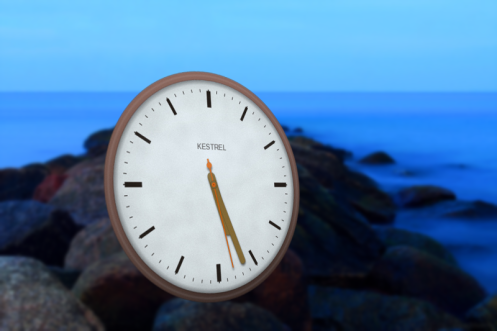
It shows {"hour": 5, "minute": 26, "second": 28}
